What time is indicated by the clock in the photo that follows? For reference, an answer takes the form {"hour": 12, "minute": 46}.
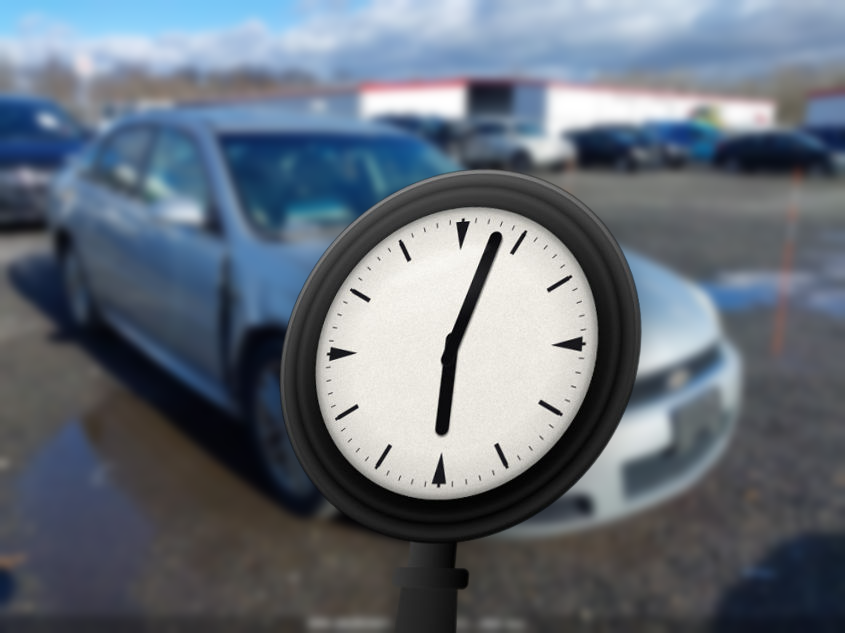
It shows {"hour": 6, "minute": 3}
